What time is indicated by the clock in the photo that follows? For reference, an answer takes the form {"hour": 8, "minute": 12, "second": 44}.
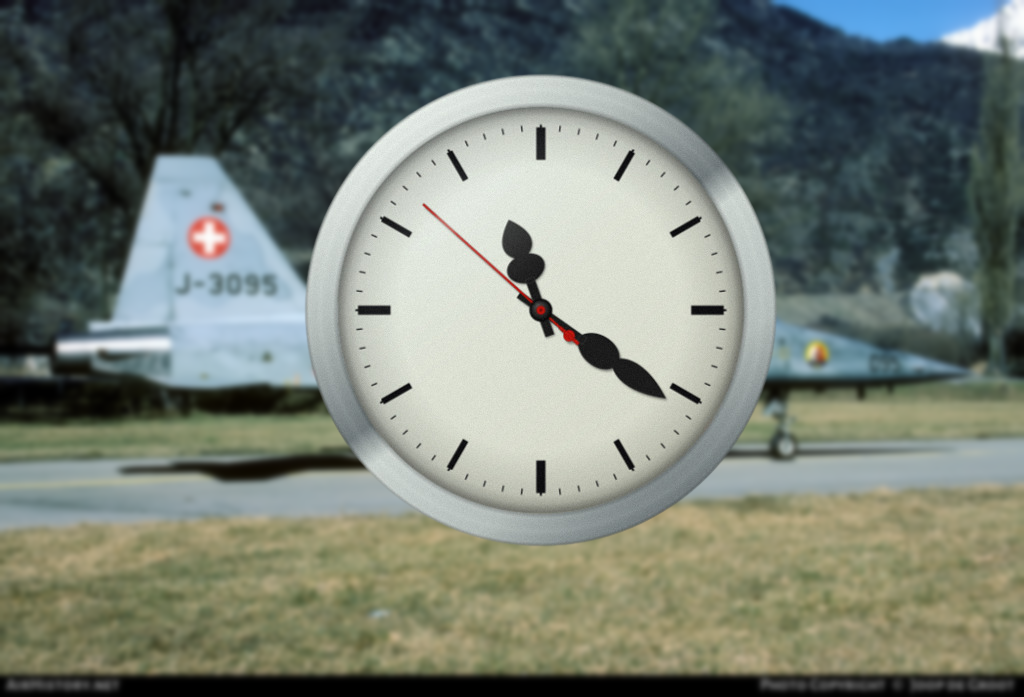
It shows {"hour": 11, "minute": 20, "second": 52}
